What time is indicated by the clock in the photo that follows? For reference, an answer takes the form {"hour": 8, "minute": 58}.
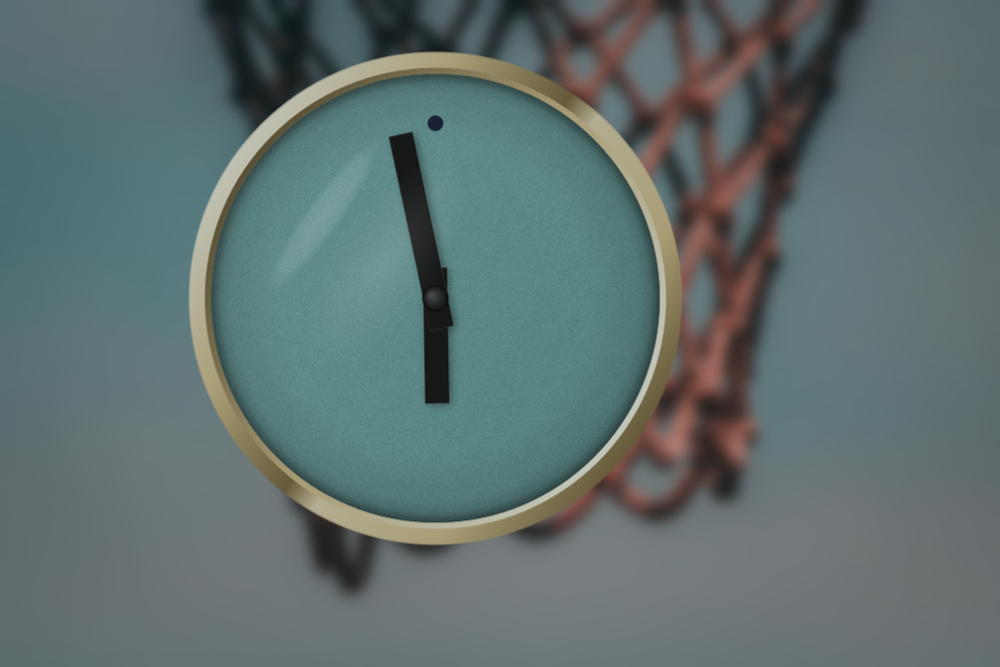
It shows {"hour": 5, "minute": 58}
